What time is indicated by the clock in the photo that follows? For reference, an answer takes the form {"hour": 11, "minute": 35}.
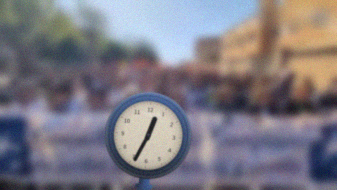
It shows {"hour": 12, "minute": 34}
